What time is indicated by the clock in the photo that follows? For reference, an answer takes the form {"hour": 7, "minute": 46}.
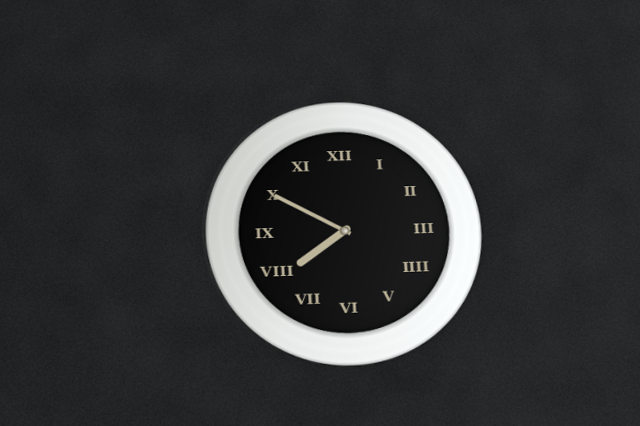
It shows {"hour": 7, "minute": 50}
